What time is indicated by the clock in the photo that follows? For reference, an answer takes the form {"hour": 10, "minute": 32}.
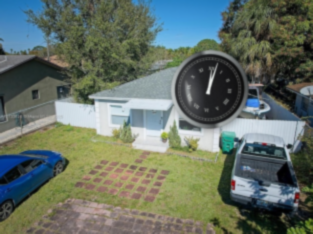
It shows {"hour": 12, "minute": 2}
